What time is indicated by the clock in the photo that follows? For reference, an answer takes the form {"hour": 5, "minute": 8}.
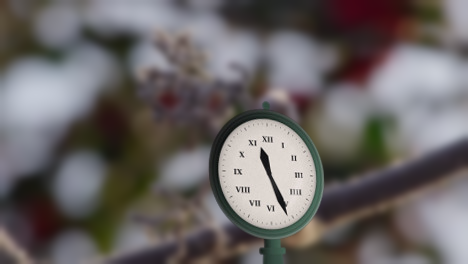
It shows {"hour": 11, "minute": 26}
